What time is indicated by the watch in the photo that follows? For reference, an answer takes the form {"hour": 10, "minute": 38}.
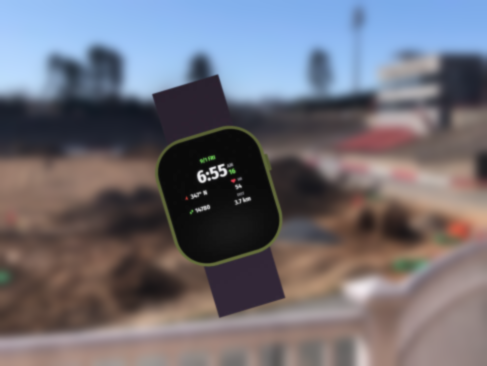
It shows {"hour": 6, "minute": 55}
